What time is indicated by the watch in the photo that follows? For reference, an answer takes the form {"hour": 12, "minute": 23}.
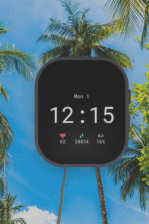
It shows {"hour": 12, "minute": 15}
